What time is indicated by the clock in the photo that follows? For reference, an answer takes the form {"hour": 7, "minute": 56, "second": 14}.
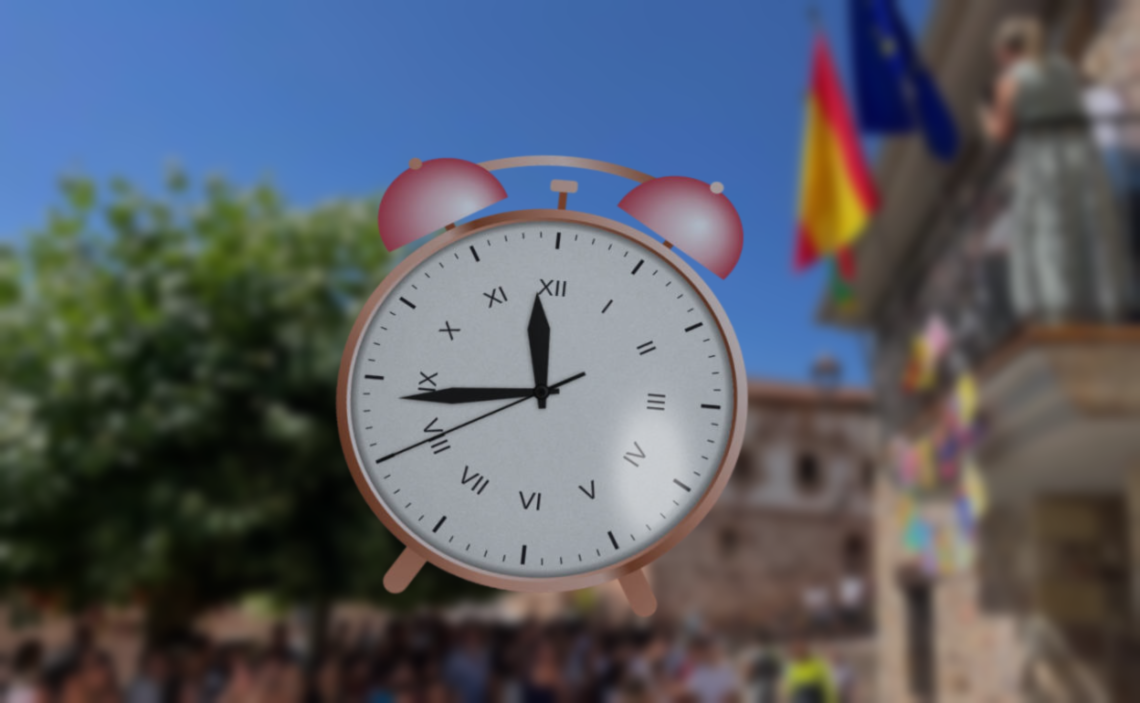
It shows {"hour": 11, "minute": 43, "second": 40}
